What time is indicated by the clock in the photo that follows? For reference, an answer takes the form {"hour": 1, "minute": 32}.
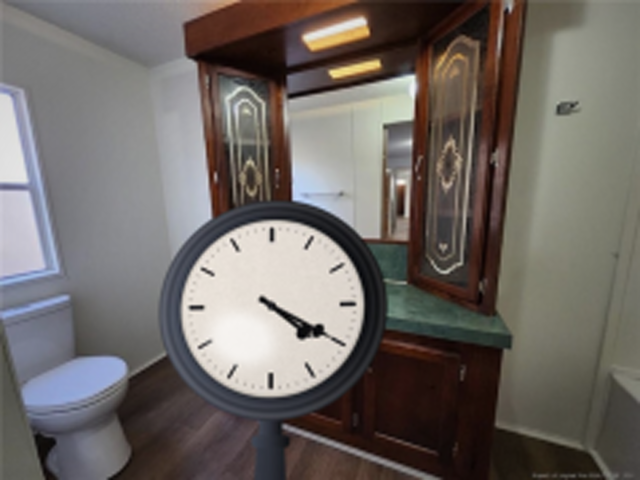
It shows {"hour": 4, "minute": 20}
